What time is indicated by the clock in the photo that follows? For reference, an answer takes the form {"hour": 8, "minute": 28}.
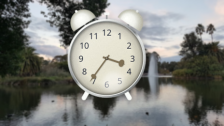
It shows {"hour": 3, "minute": 36}
